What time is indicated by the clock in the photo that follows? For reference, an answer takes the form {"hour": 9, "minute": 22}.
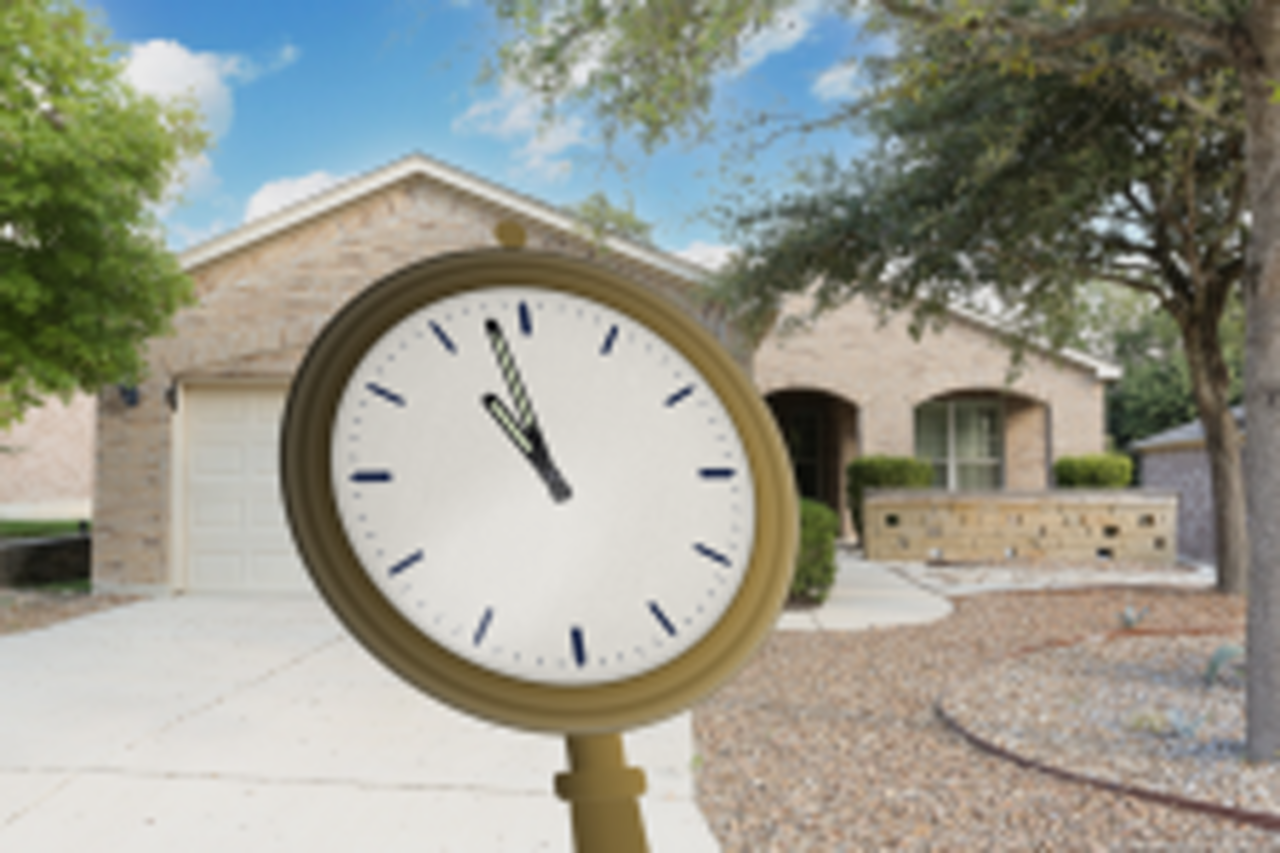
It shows {"hour": 10, "minute": 58}
